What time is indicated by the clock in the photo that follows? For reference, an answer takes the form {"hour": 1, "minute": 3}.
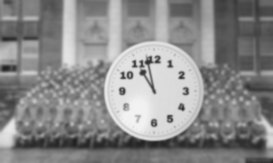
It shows {"hour": 10, "minute": 58}
